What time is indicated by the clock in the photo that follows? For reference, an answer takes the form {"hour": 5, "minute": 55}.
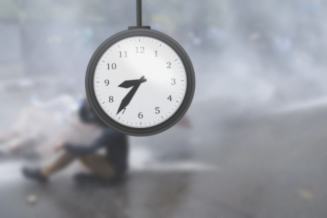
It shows {"hour": 8, "minute": 36}
